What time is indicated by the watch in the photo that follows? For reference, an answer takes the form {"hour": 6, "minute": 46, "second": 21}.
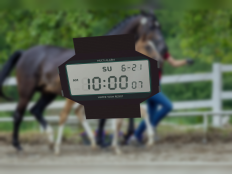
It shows {"hour": 10, "minute": 0, "second": 7}
